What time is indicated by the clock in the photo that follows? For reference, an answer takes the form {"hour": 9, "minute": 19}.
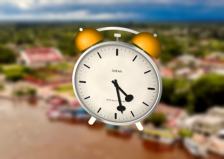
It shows {"hour": 4, "minute": 28}
